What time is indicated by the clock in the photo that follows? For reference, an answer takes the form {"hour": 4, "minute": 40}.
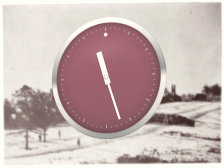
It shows {"hour": 11, "minute": 27}
